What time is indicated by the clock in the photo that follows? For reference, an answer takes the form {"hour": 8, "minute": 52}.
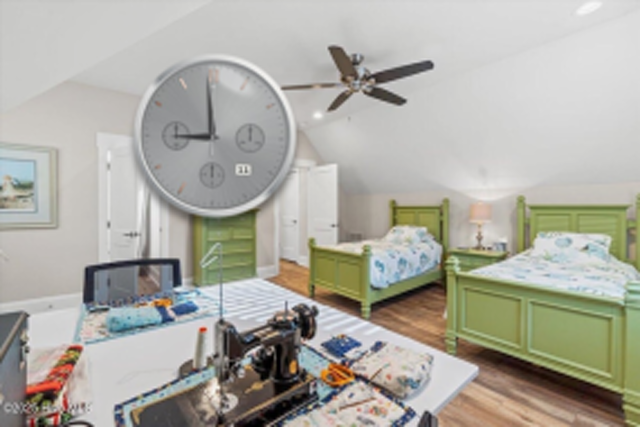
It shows {"hour": 8, "minute": 59}
